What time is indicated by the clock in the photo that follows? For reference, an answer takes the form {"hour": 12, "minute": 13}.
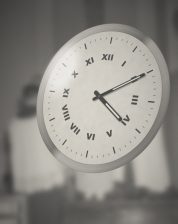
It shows {"hour": 4, "minute": 10}
